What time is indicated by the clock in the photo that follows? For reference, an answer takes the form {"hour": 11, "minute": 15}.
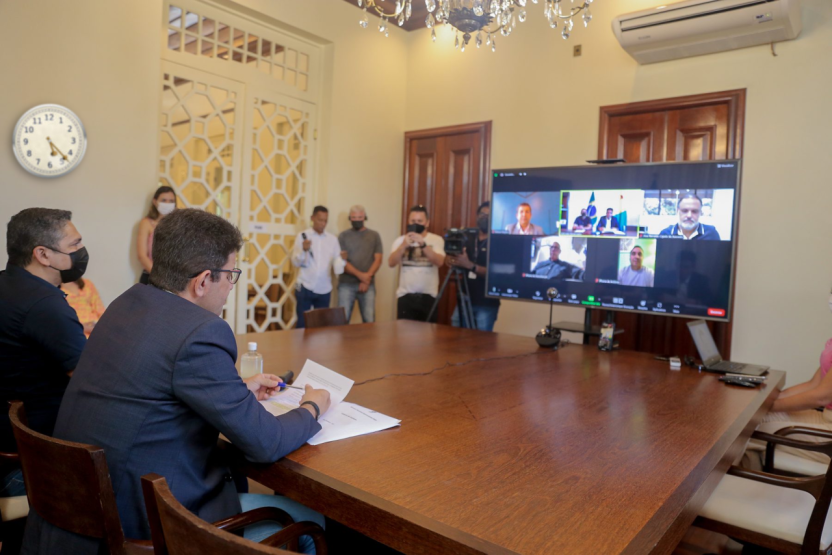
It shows {"hour": 5, "minute": 23}
